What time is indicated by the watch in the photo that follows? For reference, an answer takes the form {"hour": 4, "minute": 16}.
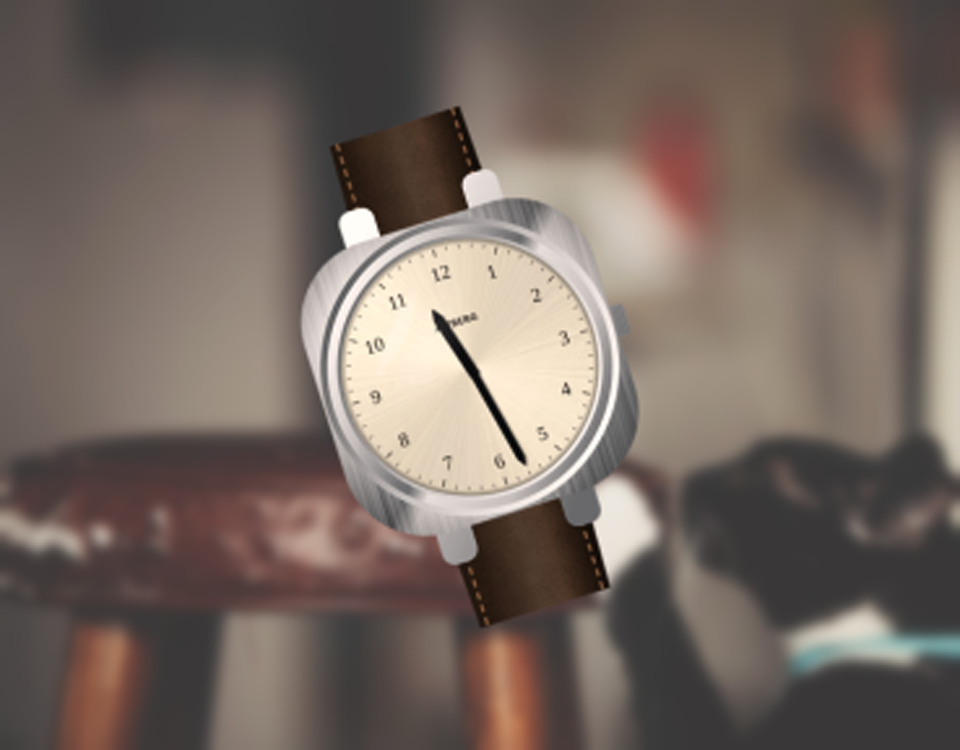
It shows {"hour": 11, "minute": 28}
